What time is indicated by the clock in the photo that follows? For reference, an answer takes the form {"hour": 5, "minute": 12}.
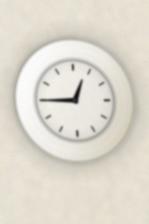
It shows {"hour": 12, "minute": 45}
